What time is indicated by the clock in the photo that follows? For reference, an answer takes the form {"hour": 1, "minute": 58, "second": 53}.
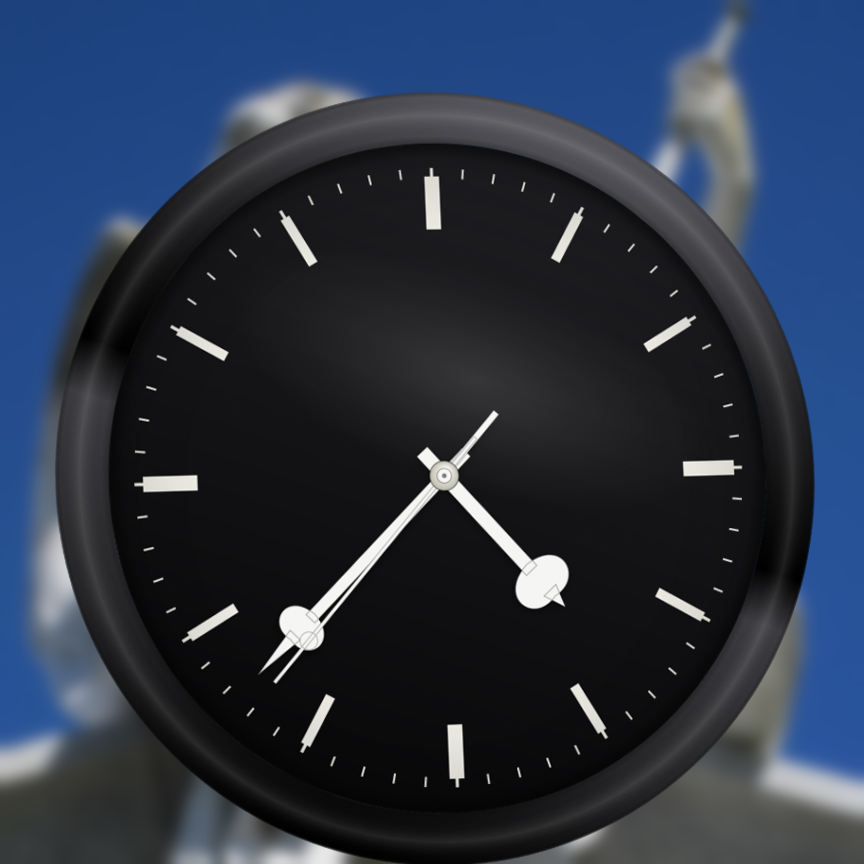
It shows {"hour": 4, "minute": 37, "second": 37}
